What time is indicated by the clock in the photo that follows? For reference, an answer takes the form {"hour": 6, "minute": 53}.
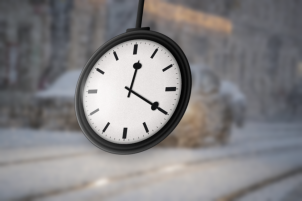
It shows {"hour": 12, "minute": 20}
